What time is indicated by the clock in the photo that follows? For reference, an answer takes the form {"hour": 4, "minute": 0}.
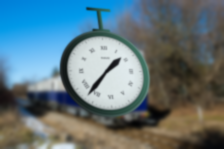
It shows {"hour": 1, "minute": 37}
